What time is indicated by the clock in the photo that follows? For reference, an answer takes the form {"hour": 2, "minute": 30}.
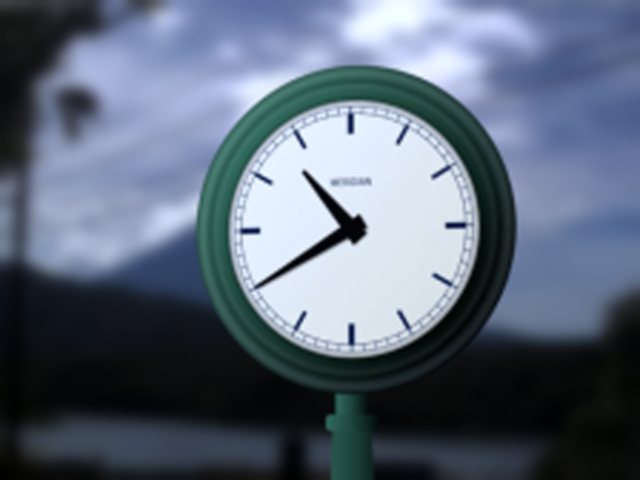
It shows {"hour": 10, "minute": 40}
